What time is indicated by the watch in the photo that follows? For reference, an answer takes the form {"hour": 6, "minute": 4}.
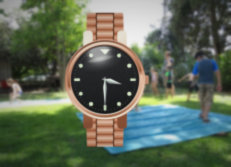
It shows {"hour": 3, "minute": 30}
